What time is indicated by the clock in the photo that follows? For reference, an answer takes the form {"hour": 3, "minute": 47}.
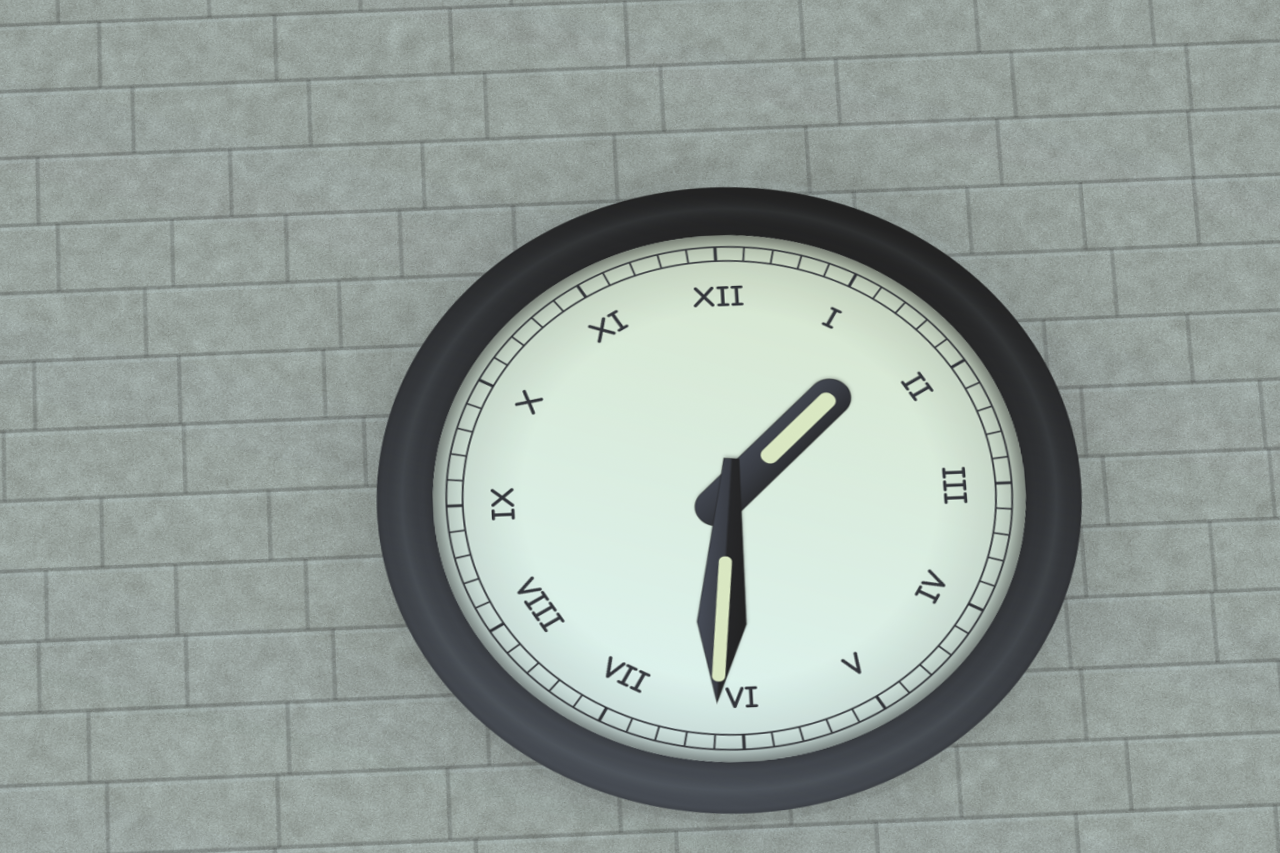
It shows {"hour": 1, "minute": 31}
